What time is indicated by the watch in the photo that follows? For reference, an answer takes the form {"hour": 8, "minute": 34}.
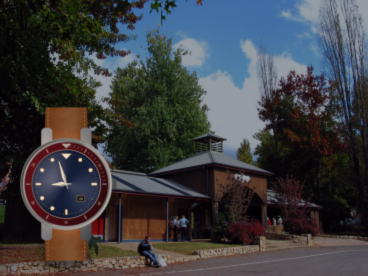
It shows {"hour": 8, "minute": 57}
